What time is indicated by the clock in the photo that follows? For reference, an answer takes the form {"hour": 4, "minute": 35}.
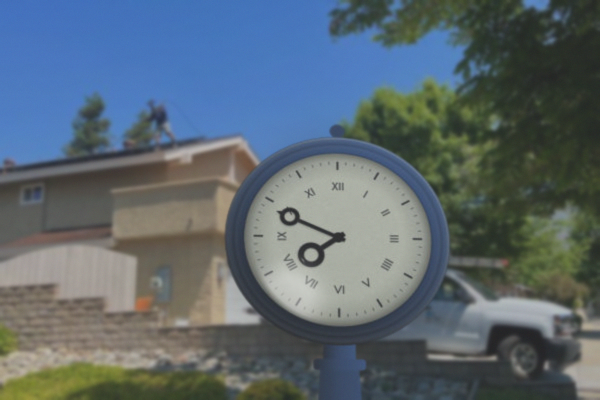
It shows {"hour": 7, "minute": 49}
